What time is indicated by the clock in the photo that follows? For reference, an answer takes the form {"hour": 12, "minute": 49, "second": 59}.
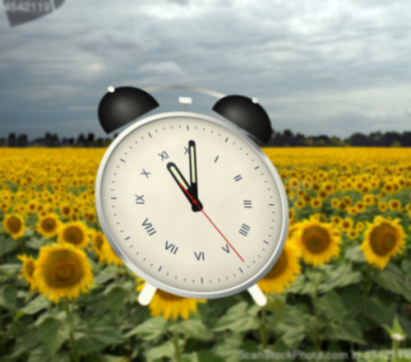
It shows {"hour": 11, "minute": 0, "second": 24}
